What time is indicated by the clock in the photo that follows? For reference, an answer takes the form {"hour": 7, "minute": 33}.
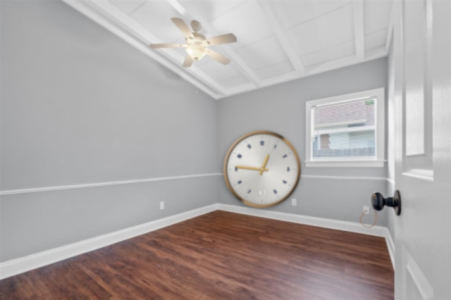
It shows {"hour": 12, "minute": 46}
